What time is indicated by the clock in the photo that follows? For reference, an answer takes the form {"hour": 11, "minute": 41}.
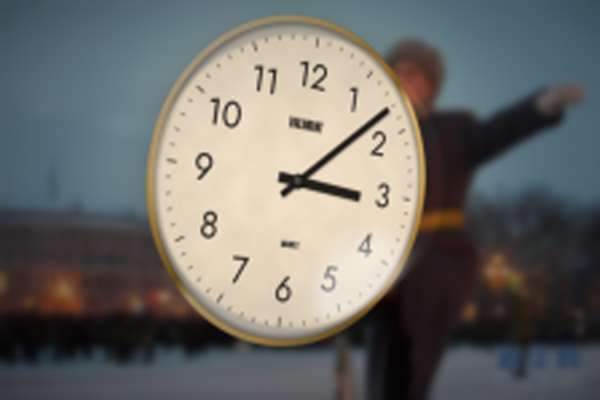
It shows {"hour": 3, "minute": 8}
